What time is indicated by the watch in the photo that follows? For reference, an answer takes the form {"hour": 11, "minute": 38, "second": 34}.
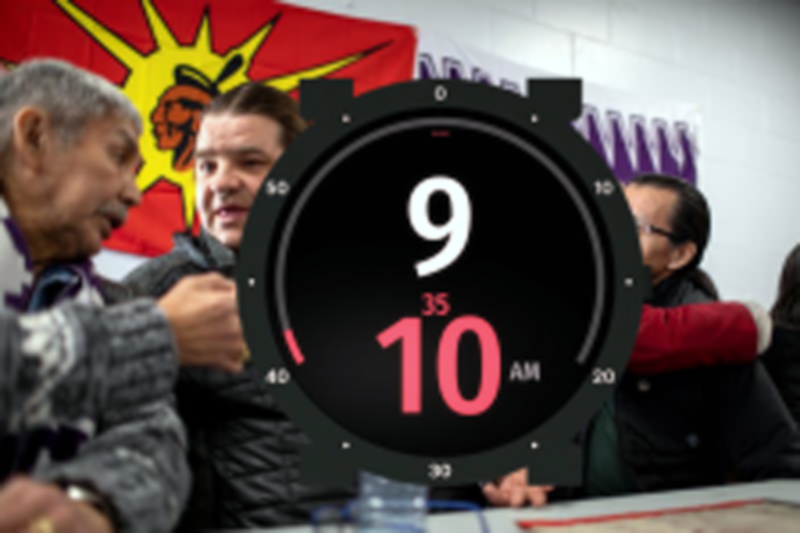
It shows {"hour": 9, "minute": 10, "second": 35}
